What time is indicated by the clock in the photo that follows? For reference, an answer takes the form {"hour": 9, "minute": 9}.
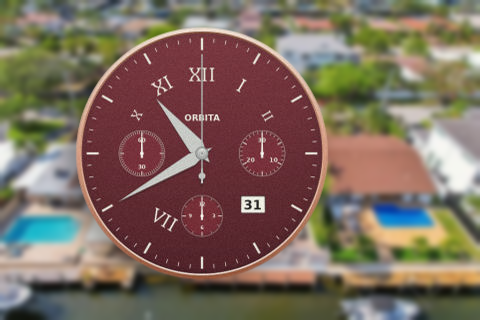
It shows {"hour": 10, "minute": 40}
